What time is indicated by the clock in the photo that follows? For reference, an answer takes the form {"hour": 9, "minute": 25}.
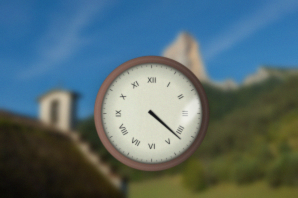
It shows {"hour": 4, "minute": 22}
